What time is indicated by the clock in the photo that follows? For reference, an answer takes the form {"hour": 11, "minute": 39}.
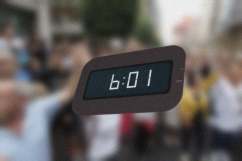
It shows {"hour": 6, "minute": 1}
